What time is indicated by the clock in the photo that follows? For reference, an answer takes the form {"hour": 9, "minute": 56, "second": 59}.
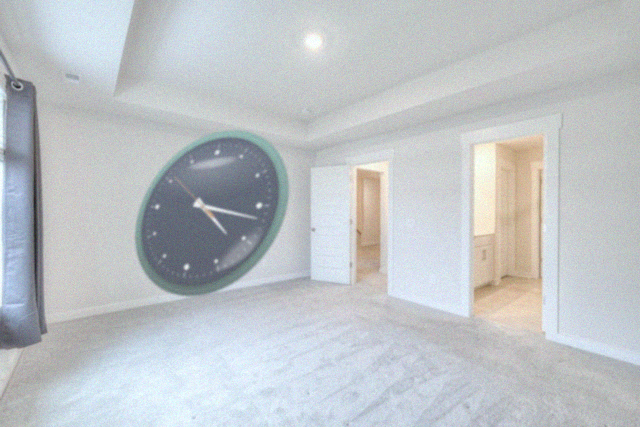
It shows {"hour": 4, "minute": 16, "second": 51}
